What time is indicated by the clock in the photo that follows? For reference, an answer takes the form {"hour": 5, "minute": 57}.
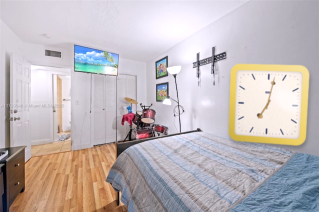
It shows {"hour": 7, "minute": 2}
